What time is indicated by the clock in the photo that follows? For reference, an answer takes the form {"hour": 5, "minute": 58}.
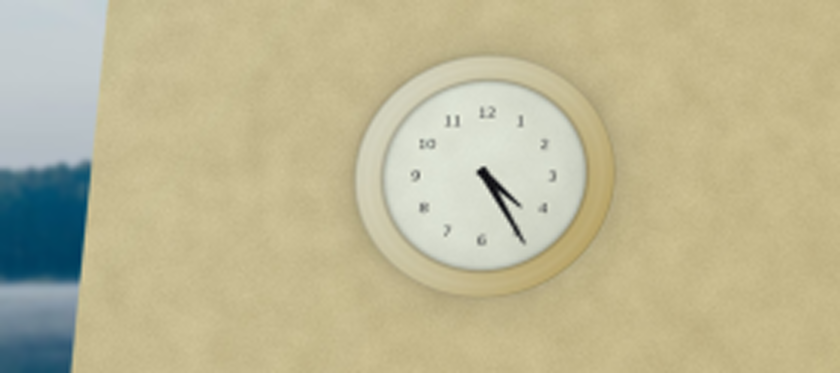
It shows {"hour": 4, "minute": 25}
